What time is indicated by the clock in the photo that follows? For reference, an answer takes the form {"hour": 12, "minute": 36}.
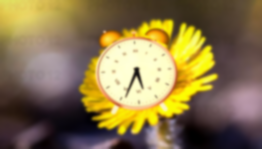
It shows {"hour": 5, "minute": 34}
